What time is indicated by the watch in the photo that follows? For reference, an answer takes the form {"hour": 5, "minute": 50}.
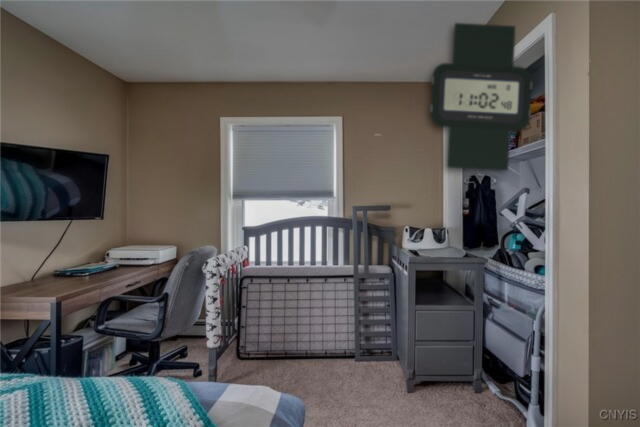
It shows {"hour": 11, "minute": 2}
